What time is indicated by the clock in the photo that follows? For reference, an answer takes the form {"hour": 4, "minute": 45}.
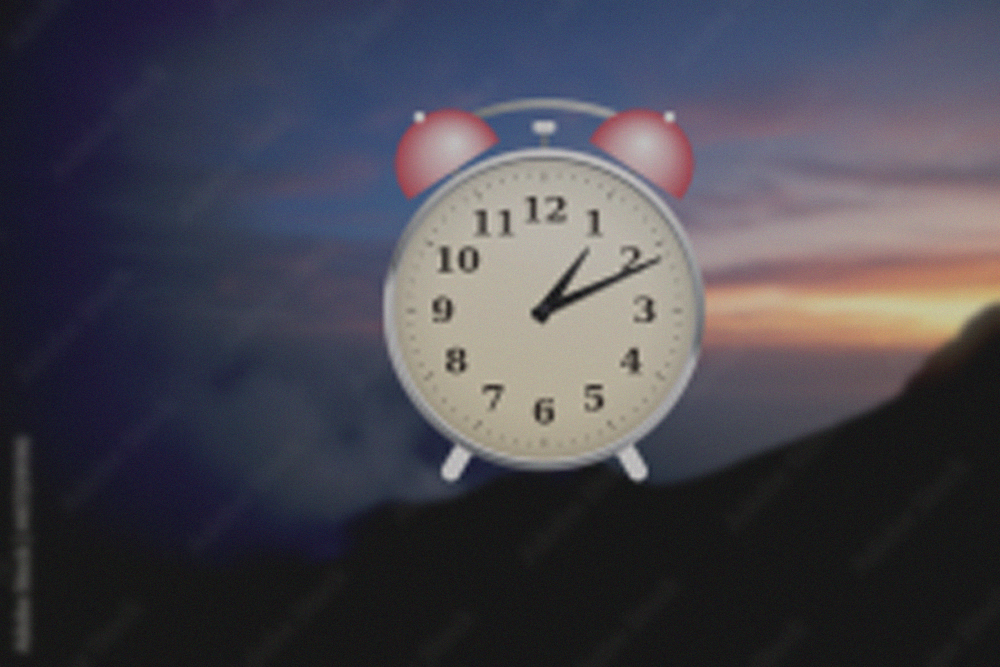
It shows {"hour": 1, "minute": 11}
